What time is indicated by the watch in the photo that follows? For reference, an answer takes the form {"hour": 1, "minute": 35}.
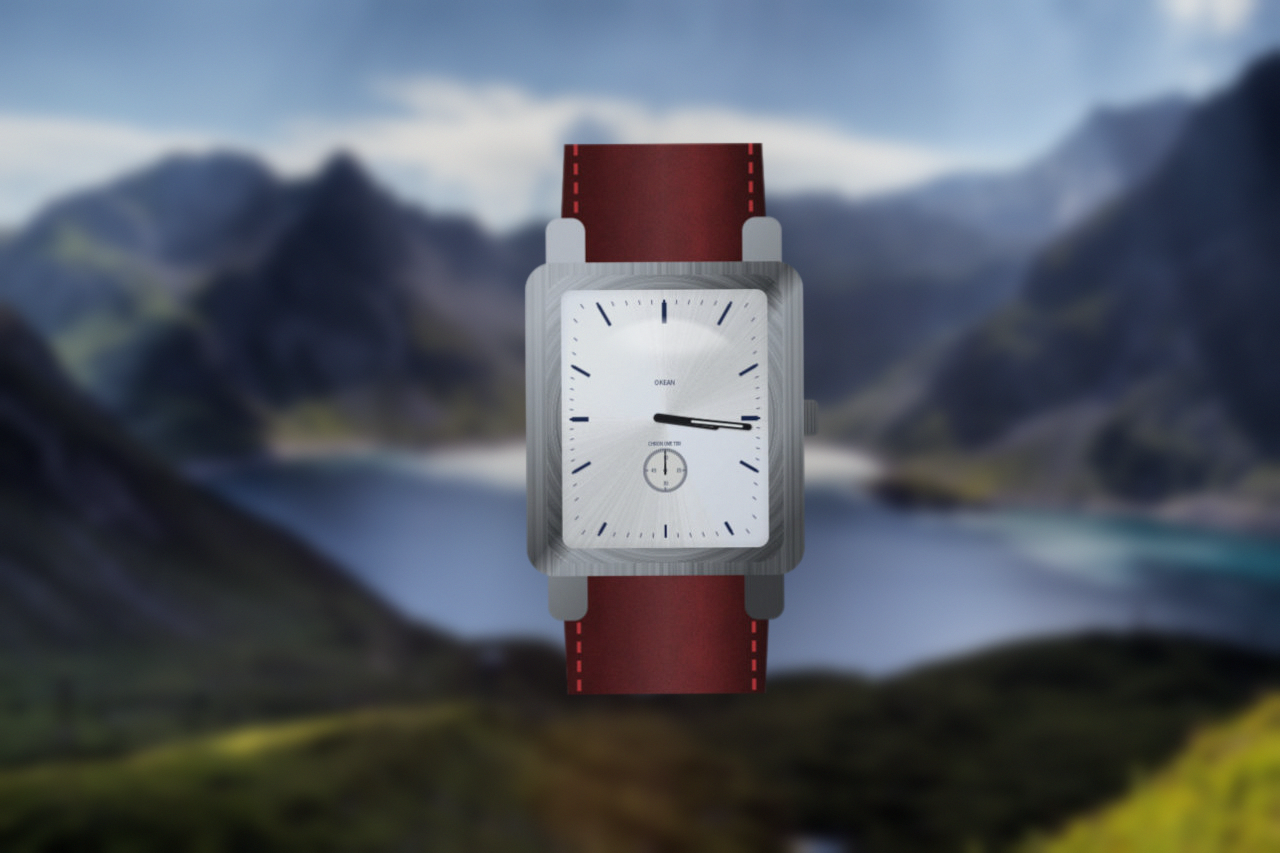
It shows {"hour": 3, "minute": 16}
